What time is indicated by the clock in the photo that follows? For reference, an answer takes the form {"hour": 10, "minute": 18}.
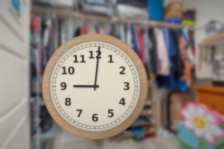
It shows {"hour": 9, "minute": 1}
